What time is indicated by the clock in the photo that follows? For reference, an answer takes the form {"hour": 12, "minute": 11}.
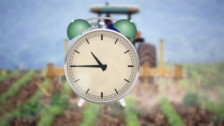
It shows {"hour": 10, "minute": 45}
